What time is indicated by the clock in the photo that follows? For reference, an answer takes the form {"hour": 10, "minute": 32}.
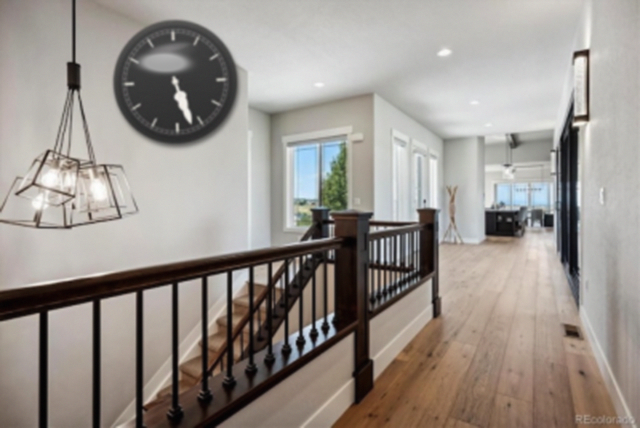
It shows {"hour": 5, "minute": 27}
